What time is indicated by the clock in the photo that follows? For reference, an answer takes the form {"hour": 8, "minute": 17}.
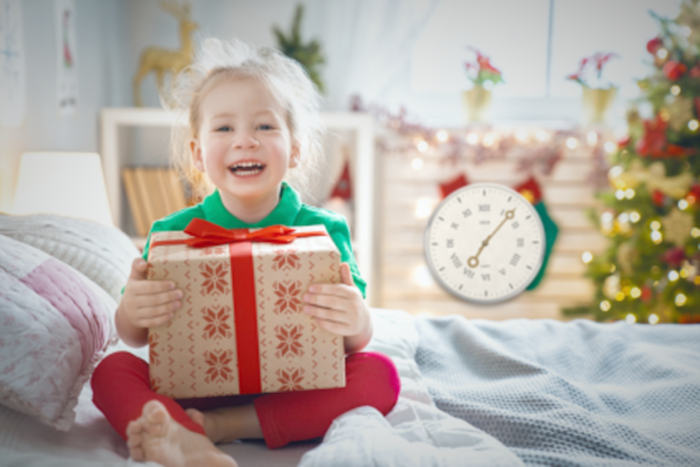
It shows {"hour": 7, "minute": 7}
